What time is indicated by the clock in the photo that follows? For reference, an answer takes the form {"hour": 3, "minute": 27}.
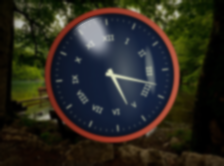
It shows {"hour": 5, "minute": 18}
